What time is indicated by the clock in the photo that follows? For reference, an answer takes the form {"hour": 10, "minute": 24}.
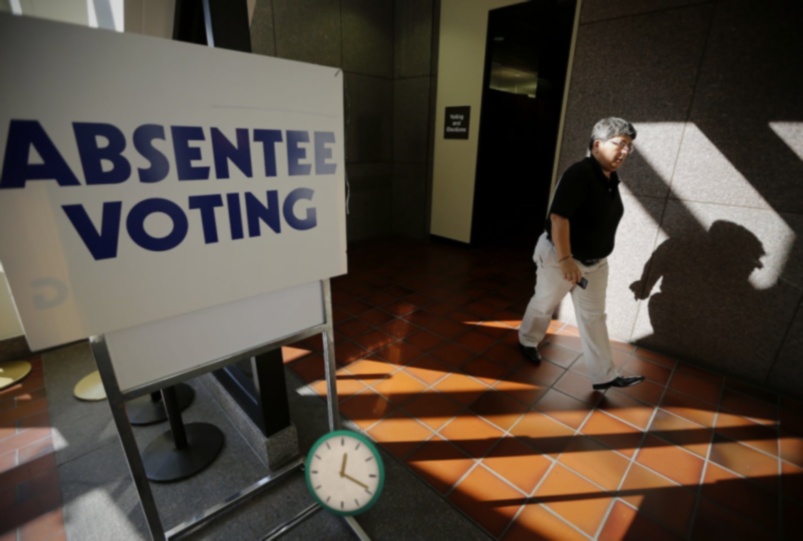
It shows {"hour": 12, "minute": 19}
